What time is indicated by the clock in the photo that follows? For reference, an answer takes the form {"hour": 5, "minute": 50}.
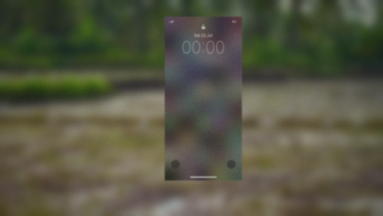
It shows {"hour": 0, "minute": 0}
